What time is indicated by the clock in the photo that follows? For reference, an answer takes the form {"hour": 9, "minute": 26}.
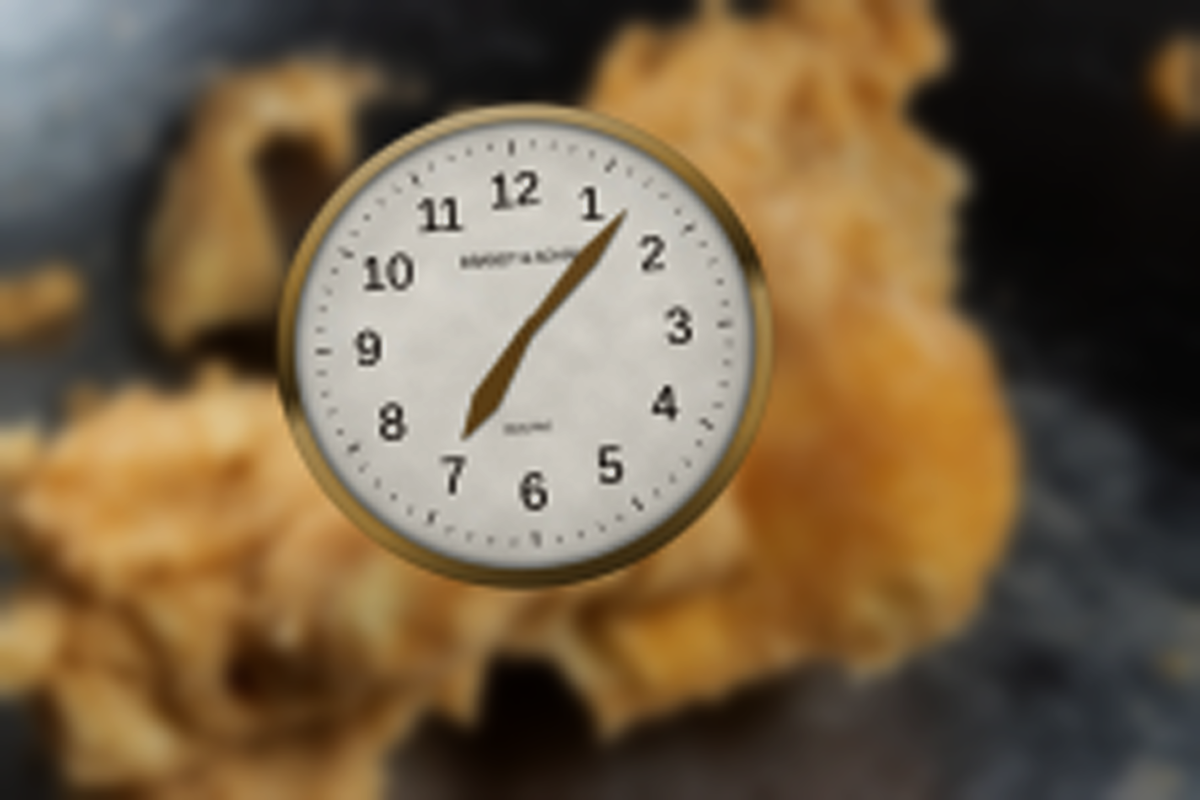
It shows {"hour": 7, "minute": 7}
